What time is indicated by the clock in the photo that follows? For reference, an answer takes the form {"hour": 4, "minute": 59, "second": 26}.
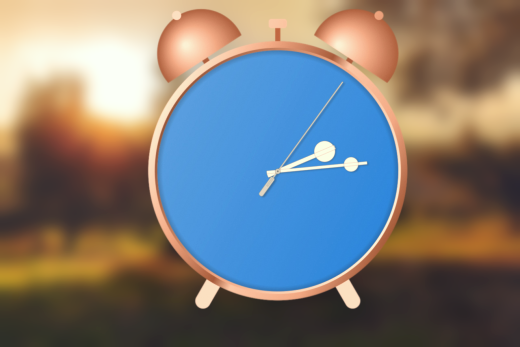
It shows {"hour": 2, "minute": 14, "second": 6}
